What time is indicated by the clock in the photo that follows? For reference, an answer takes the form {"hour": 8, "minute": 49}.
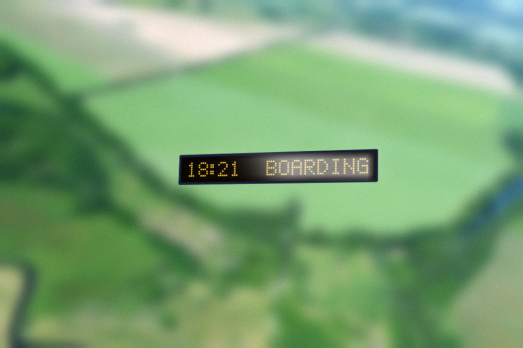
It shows {"hour": 18, "minute": 21}
